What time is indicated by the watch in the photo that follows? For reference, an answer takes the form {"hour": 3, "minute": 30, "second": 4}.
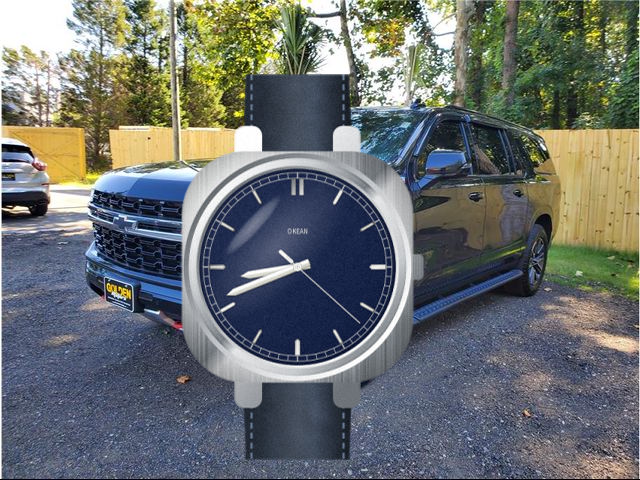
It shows {"hour": 8, "minute": 41, "second": 22}
